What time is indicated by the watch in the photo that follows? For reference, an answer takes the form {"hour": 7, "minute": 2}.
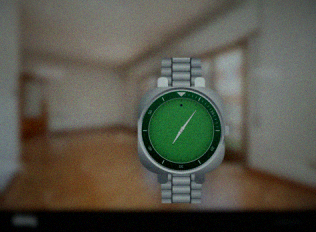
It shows {"hour": 7, "minute": 6}
